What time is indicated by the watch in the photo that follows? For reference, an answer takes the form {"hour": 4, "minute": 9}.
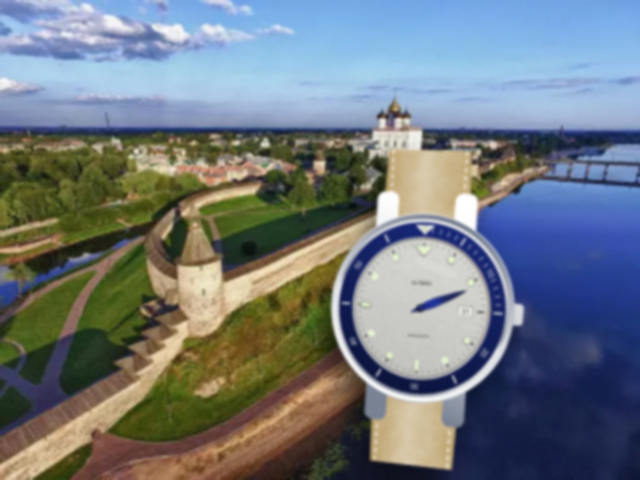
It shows {"hour": 2, "minute": 11}
